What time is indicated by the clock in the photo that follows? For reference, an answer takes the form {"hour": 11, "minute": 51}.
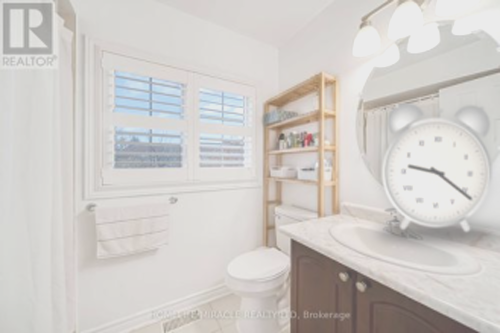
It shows {"hour": 9, "minute": 21}
